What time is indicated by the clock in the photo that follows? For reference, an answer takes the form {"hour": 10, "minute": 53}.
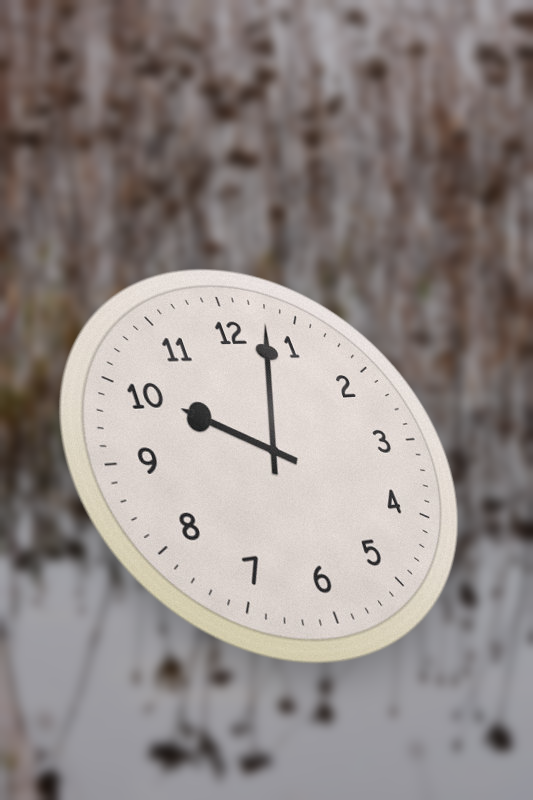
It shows {"hour": 10, "minute": 3}
